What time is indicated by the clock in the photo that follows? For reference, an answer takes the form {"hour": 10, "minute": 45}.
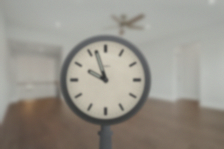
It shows {"hour": 9, "minute": 57}
